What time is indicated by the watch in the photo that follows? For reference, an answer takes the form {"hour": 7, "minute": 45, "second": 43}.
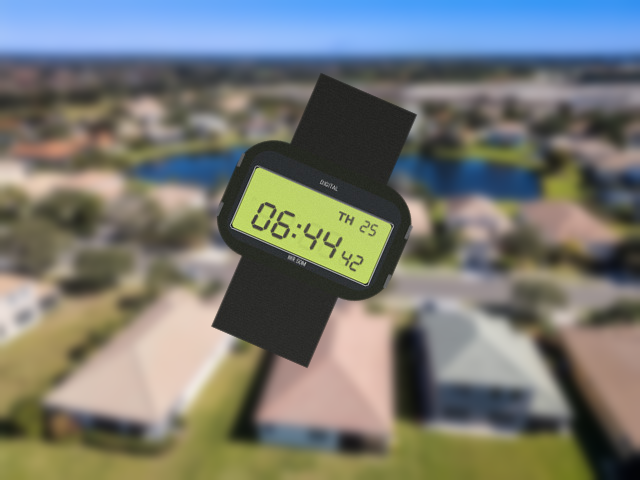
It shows {"hour": 6, "minute": 44, "second": 42}
